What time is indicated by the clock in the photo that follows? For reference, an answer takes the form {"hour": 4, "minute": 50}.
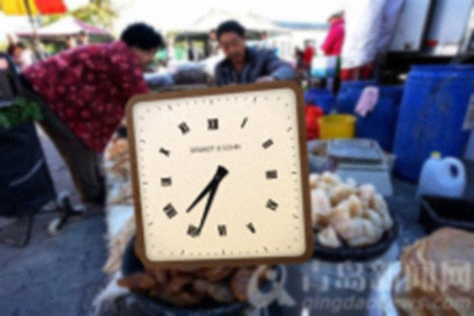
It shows {"hour": 7, "minute": 34}
